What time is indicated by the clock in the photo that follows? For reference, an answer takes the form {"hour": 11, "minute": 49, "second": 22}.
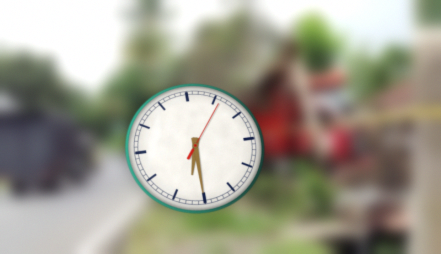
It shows {"hour": 6, "minute": 30, "second": 6}
